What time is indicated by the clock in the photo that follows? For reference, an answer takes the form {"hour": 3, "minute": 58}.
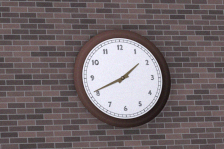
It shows {"hour": 1, "minute": 41}
